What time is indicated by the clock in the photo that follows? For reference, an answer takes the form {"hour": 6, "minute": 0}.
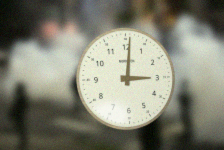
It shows {"hour": 3, "minute": 1}
